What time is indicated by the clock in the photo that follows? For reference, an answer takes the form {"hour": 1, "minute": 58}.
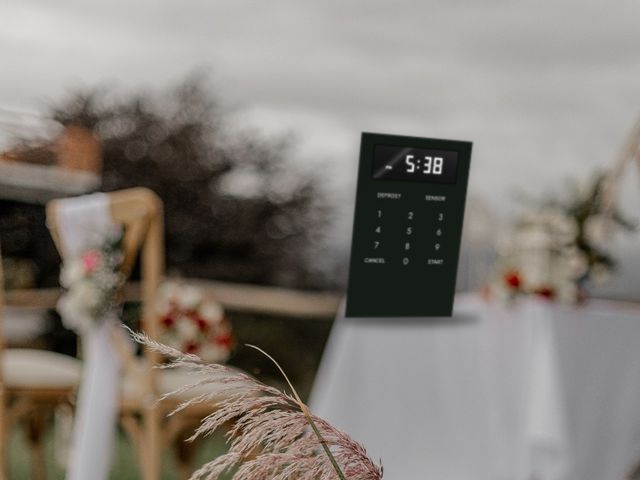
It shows {"hour": 5, "minute": 38}
